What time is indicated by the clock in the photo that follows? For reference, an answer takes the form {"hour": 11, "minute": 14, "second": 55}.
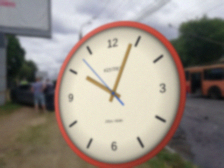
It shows {"hour": 10, "minute": 3, "second": 53}
